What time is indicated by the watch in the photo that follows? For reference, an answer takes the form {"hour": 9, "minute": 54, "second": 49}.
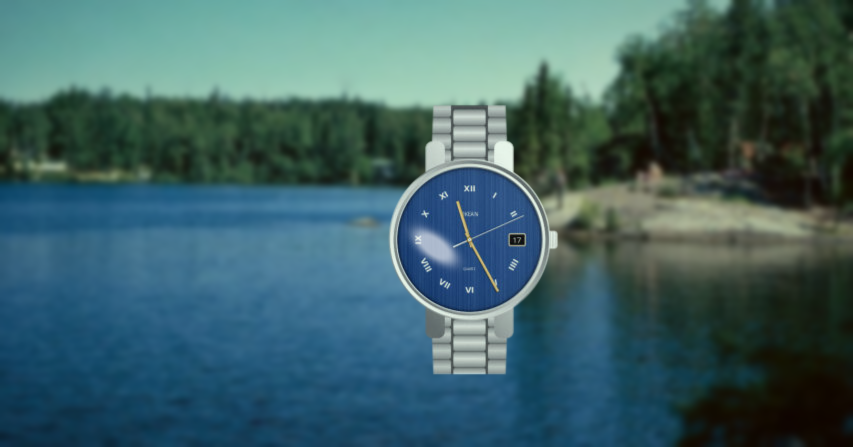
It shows {"hour": 11, "minute": 25, "second": 11}
